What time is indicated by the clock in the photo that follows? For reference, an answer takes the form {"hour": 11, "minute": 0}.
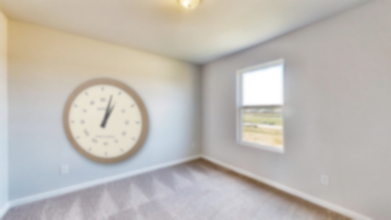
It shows {"hour": 1, "minute": 3}
